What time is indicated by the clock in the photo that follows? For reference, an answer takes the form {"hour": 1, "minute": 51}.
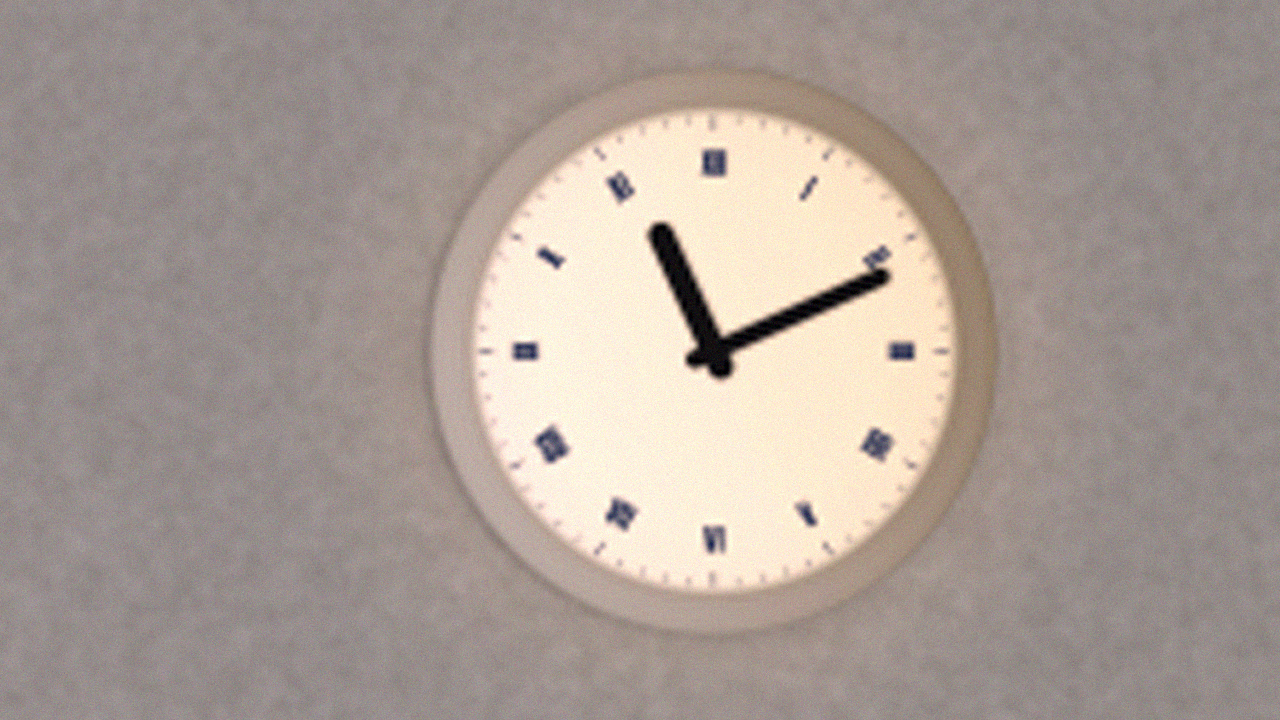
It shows {"hour": 11, "minute": 11}
